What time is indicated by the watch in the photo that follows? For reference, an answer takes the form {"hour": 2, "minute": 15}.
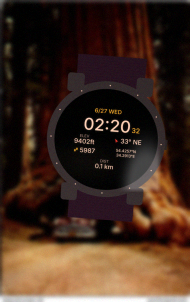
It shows {"hour": 2, "minute": 20}
